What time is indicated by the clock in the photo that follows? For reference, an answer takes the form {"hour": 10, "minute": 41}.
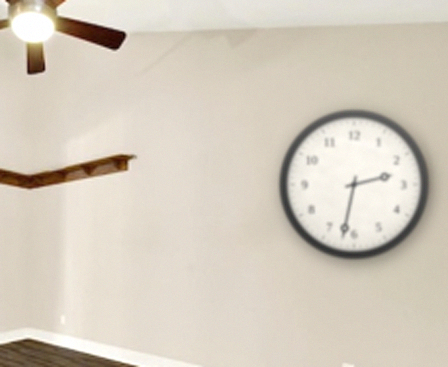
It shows {"hour": 2, "minute": 32}
